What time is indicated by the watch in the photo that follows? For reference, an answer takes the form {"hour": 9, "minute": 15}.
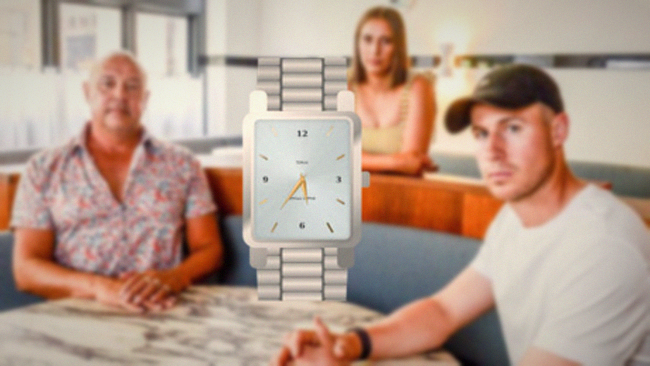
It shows {"hour": 5, "minute": 36}
